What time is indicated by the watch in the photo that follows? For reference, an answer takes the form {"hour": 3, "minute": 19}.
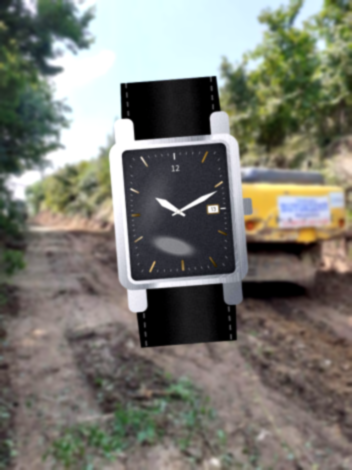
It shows {"hour": 10, "minute": 11}
